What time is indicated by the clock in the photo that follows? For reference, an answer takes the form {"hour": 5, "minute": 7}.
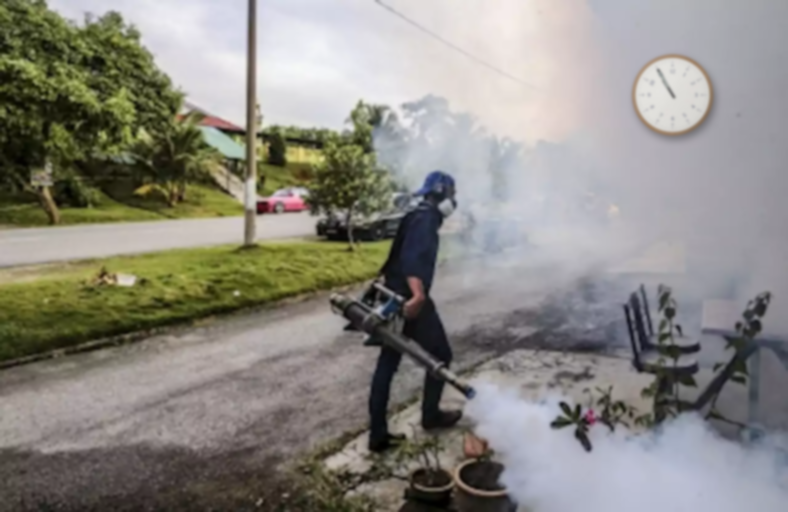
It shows {"hour": 10, "minute": 55}
